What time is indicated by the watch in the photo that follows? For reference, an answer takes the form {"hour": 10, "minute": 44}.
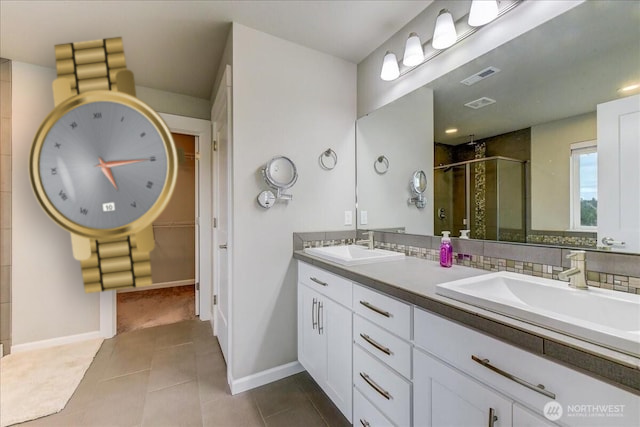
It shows {"hour": 5, "minute": 15}
